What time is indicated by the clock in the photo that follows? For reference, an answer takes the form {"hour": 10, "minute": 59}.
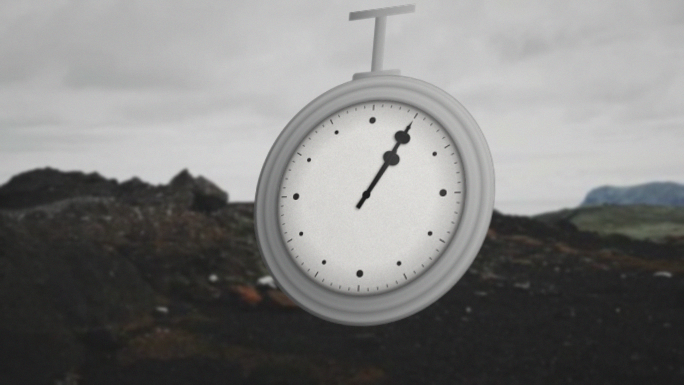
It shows {"hour": 1, "minute": 5}
